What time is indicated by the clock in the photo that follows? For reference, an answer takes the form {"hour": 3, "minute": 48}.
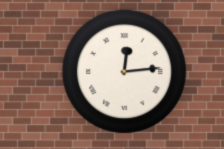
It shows {"hour": 12, "minute": 14}
